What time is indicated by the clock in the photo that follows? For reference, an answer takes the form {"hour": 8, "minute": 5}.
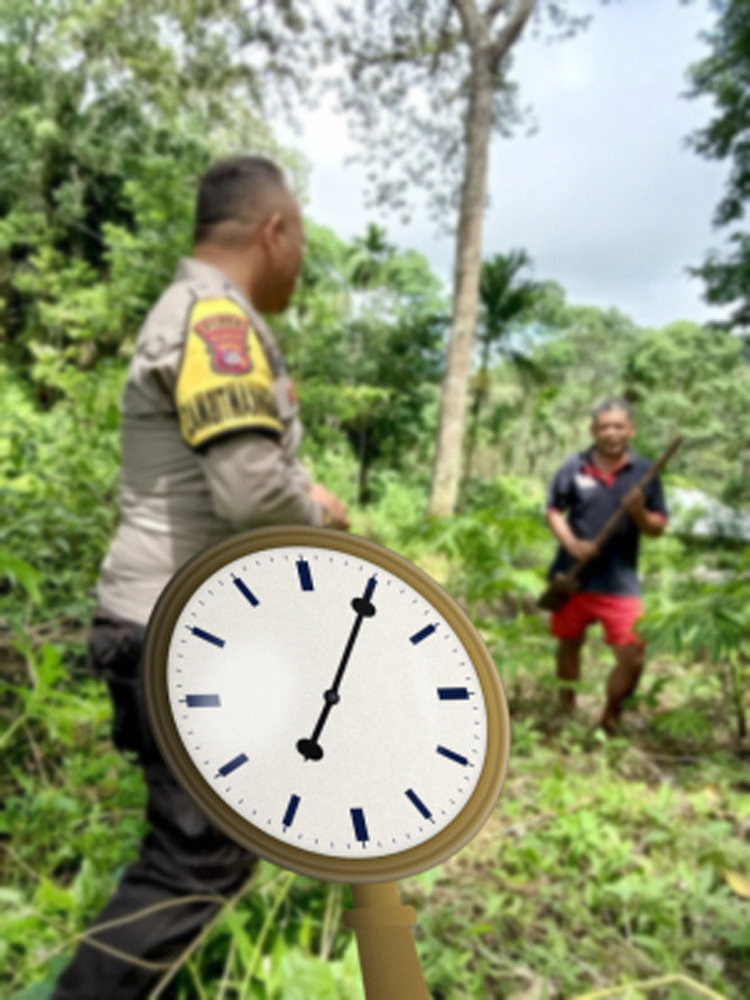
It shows {"hour": 7, "minute": 5}
